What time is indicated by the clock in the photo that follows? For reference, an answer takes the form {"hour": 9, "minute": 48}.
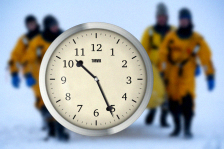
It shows {"hour": 10, "minute": 26}
